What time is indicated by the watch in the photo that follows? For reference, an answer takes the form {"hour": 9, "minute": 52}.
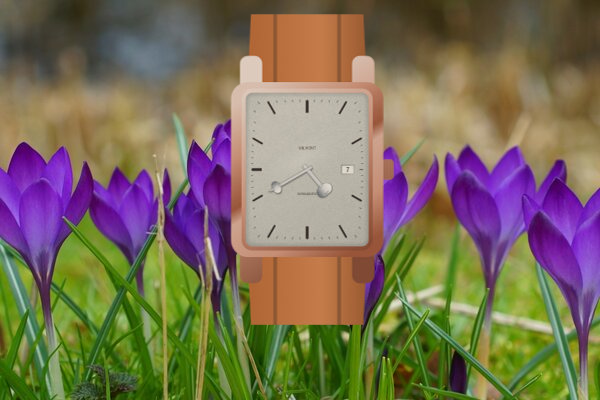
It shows {"hour": 4, "minute": 40}
